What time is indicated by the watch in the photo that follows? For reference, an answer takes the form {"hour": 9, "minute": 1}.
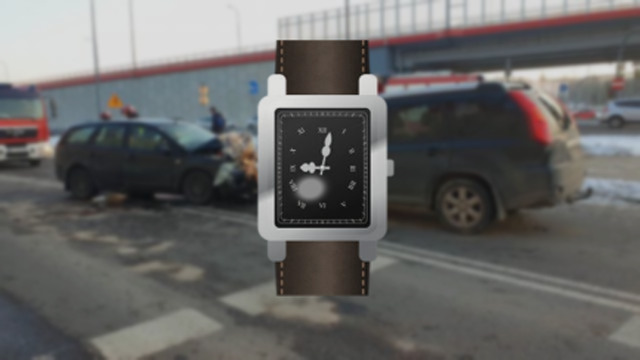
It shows {"hour": 9, "minute": 2}
